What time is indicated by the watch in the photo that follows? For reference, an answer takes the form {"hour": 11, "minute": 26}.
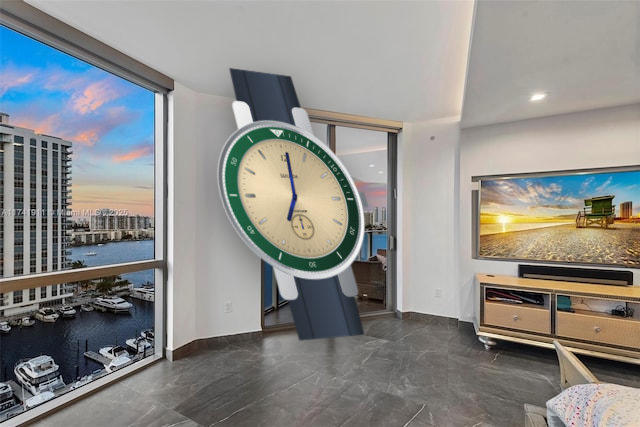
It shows {"hour": 7, "minute": 1}
